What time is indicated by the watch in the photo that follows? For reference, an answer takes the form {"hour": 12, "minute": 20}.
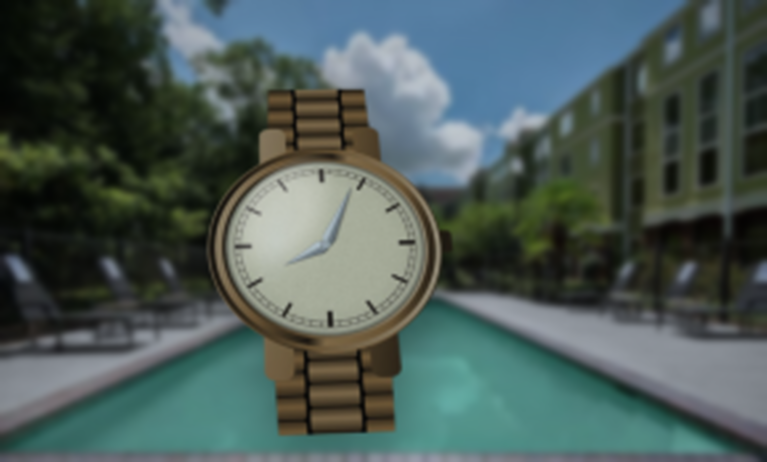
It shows {"hour": 8, "minute": 4}
